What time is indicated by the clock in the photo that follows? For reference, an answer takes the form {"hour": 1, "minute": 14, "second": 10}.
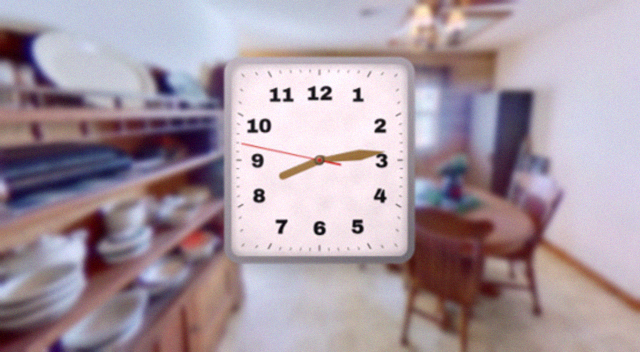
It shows {"hour": 8, "minute": 13, "second": 47}
